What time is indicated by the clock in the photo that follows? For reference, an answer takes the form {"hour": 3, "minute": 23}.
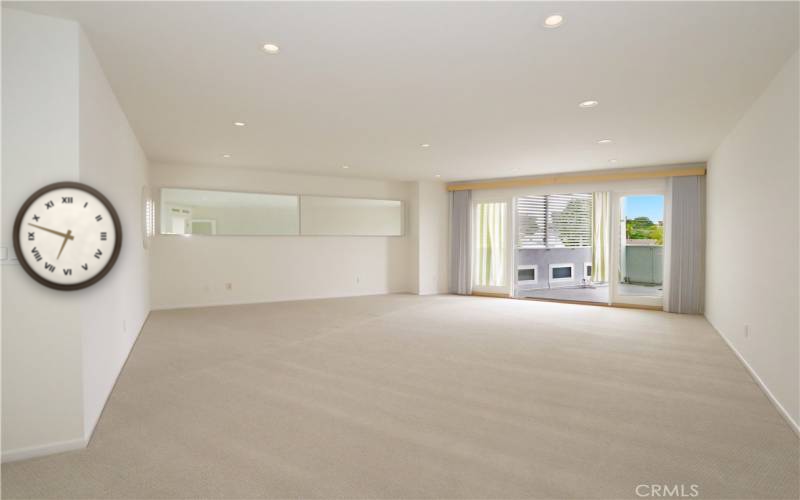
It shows {"hour": 6, "minute": 48}
